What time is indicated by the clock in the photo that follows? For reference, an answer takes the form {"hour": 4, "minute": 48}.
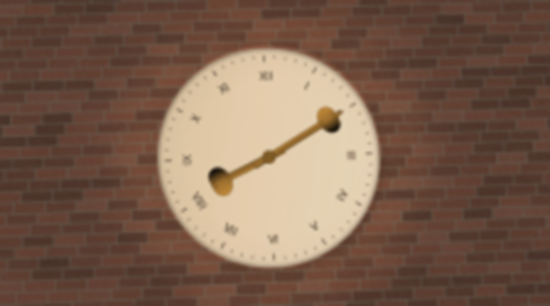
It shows {"hour": 8, "minute": 10}
